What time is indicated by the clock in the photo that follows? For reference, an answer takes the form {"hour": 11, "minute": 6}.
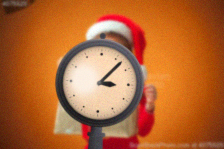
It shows {"hour": 3, "minute": 7}
